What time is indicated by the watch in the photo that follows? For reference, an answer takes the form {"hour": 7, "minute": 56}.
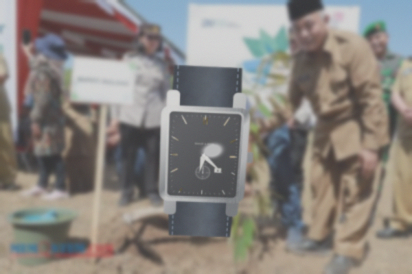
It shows {"hour": 6, "minute": 22}
